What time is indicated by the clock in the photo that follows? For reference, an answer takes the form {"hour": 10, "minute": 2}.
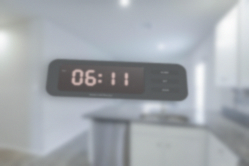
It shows {"hour": 6, "minute": 11}
